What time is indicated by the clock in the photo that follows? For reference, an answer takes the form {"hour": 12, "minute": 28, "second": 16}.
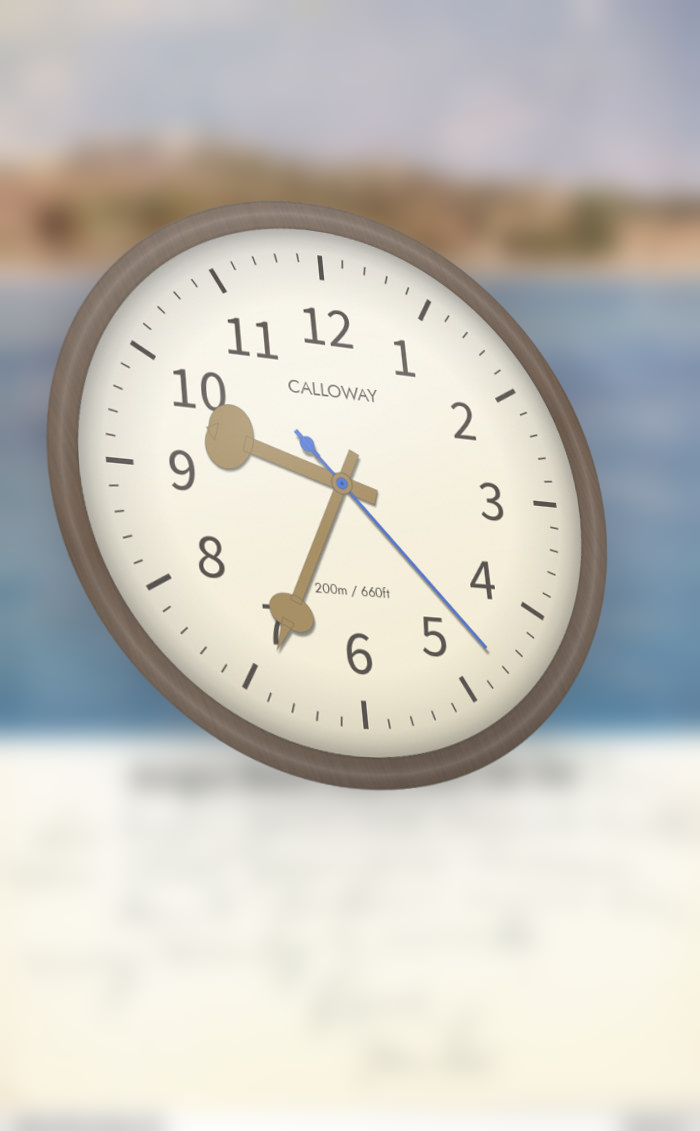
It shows {"hour": 9, "minute": 34, "second": 23}
